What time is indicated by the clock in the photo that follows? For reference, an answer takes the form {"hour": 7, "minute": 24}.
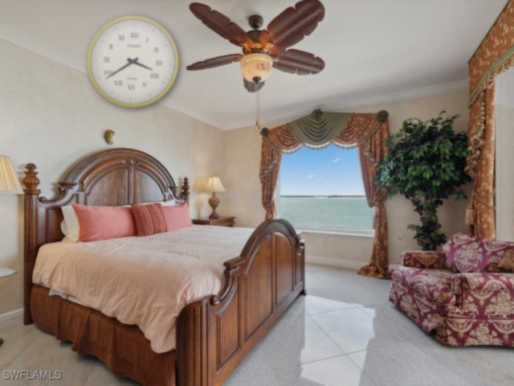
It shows {"hour": 3, "minute": 39}
